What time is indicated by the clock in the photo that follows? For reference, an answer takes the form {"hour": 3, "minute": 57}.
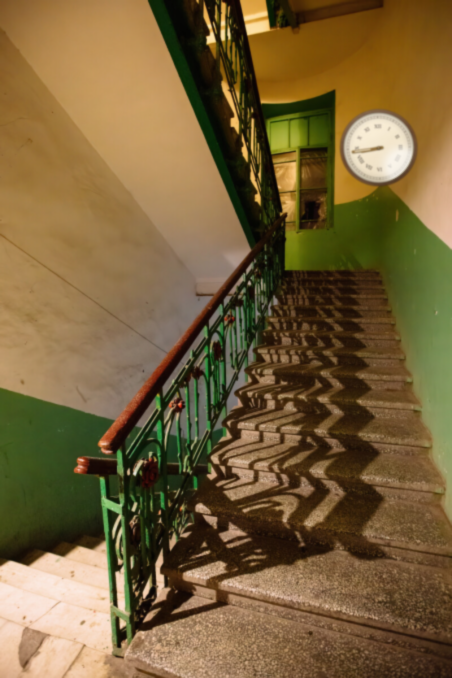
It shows {"hour": 8, "minute": 44}
